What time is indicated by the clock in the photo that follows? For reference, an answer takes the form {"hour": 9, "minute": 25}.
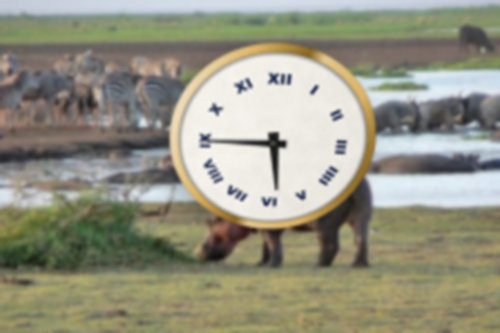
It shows {"hour": 5, "minute": 45}
